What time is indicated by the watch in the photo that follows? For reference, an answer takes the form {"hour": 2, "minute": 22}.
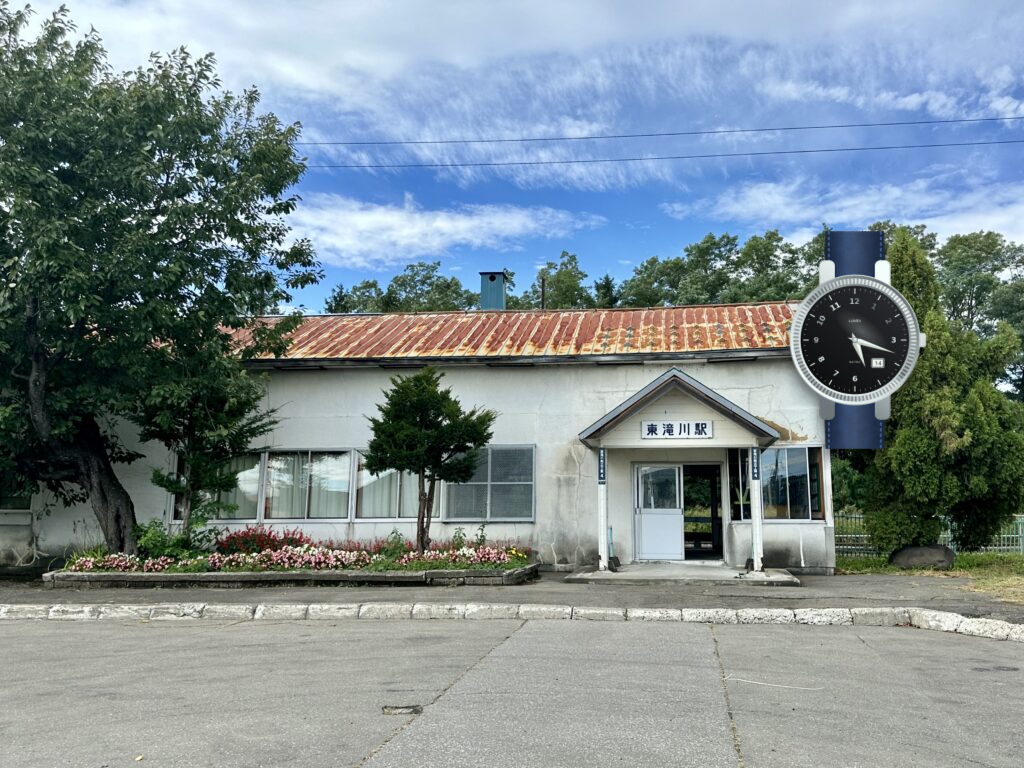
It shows {"hour": 5, "minute": 18}
